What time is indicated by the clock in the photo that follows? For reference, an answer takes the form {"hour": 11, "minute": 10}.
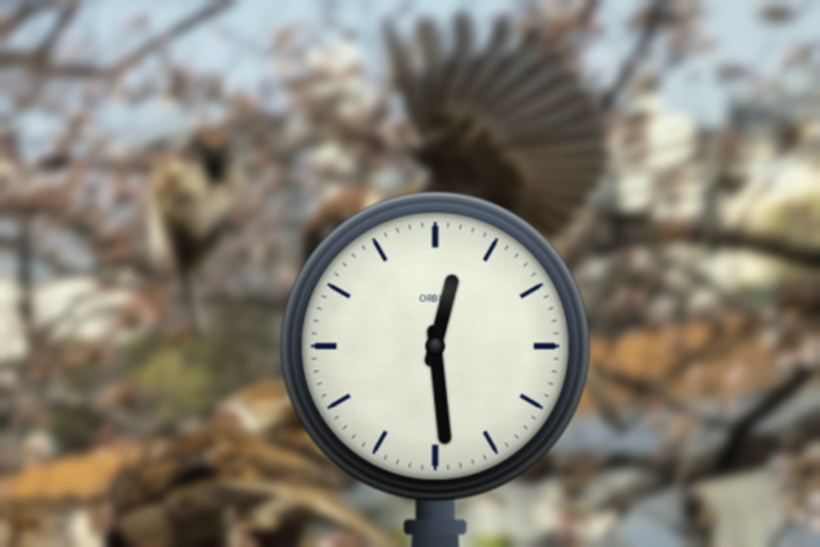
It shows {"hour": 12, "minute": 29}
